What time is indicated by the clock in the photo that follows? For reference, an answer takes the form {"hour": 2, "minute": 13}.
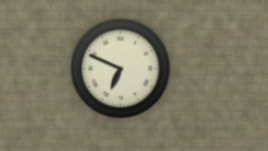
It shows {"hour": 6, "minute": 49}
